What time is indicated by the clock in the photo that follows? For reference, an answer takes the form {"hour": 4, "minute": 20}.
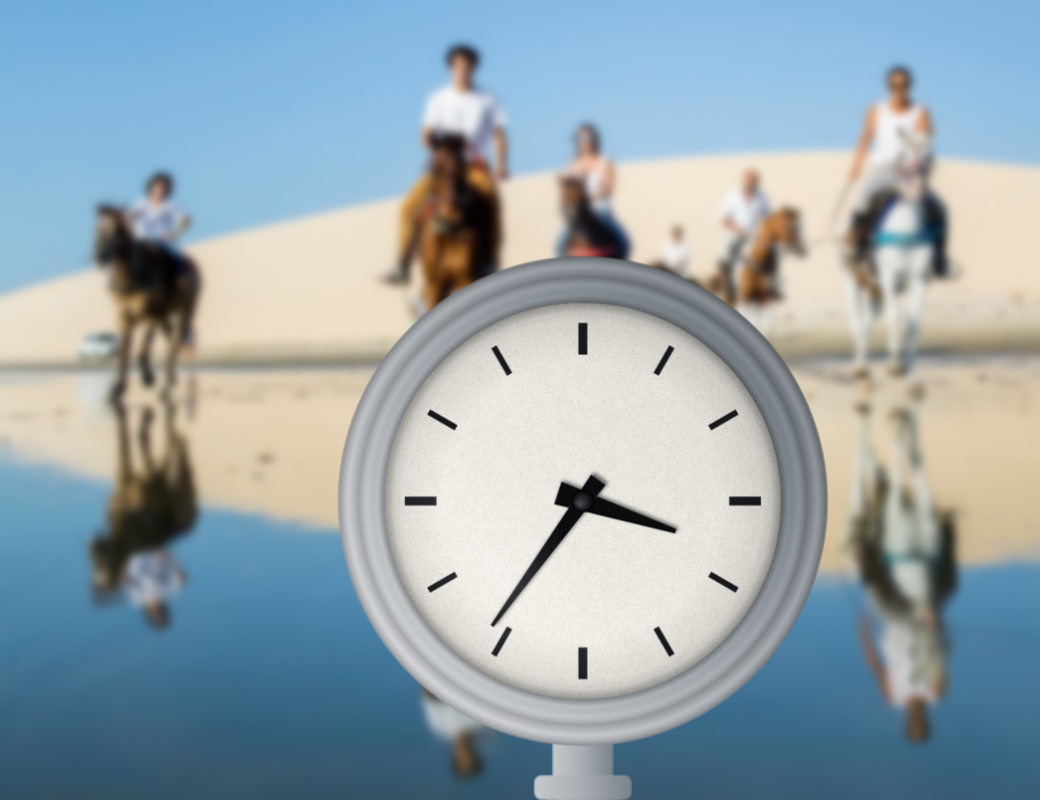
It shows {"hour": 3, "minute": 36}
